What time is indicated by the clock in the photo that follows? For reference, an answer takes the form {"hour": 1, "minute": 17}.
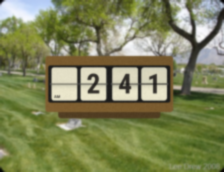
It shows {"hour": 2, "minute": 41}
